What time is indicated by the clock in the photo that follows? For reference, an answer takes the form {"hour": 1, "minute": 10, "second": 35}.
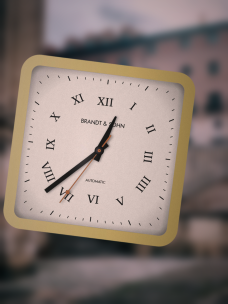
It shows {"hour": 12, "minute": 37, "second": 35}
